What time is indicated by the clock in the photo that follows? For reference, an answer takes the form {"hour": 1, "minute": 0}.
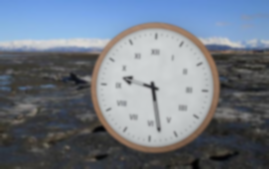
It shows {"hour": 9, "minute": 28}
